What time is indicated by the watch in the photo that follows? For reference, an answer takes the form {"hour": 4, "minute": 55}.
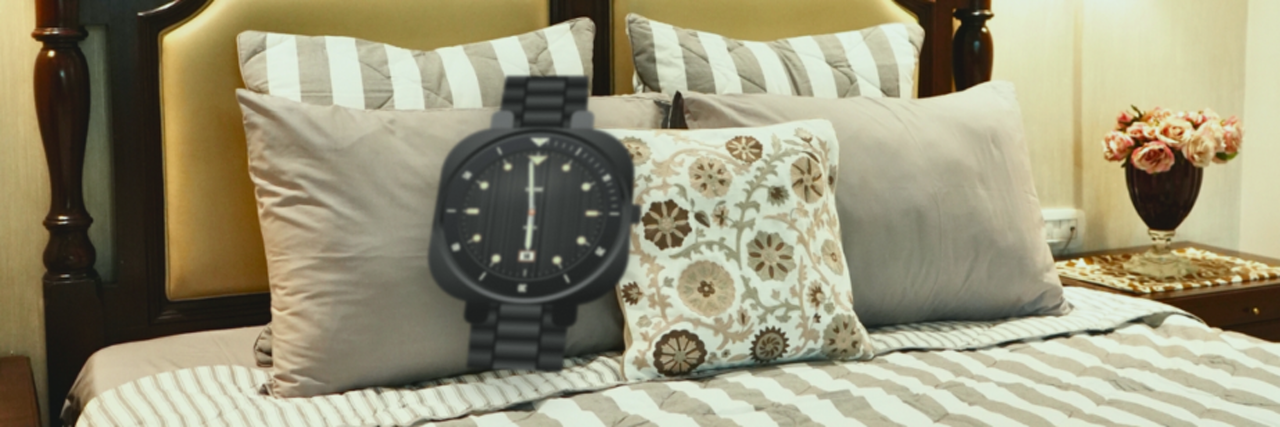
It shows {"hour": 5, "minute": 59}
